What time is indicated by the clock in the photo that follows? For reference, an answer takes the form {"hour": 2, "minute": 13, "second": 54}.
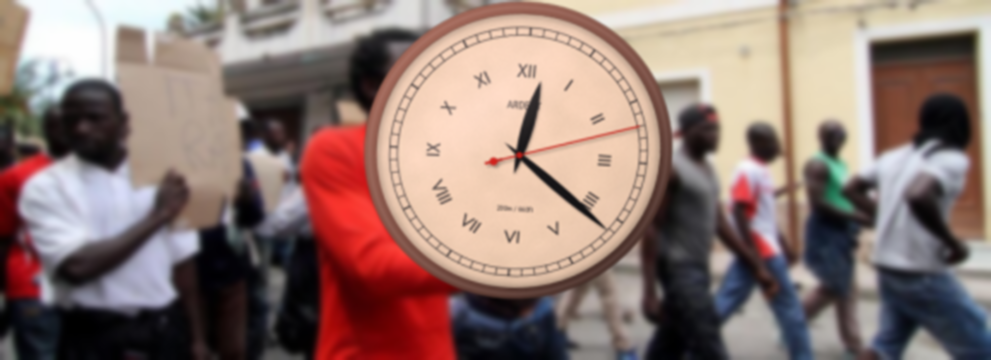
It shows {"hour": 12, "minute": 21, "second": 12}
